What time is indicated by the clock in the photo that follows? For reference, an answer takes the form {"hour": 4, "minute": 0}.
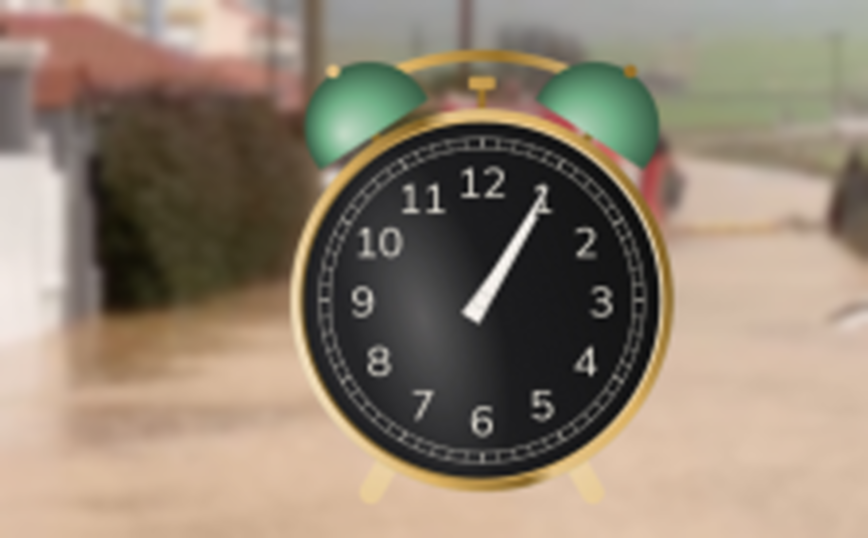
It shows {"hour": 1, "minute": 5}
